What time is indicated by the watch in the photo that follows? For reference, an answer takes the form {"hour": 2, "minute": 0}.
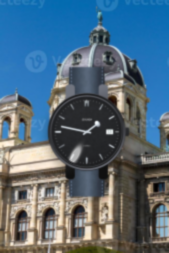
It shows {"hour": 1, "minute": 47}
